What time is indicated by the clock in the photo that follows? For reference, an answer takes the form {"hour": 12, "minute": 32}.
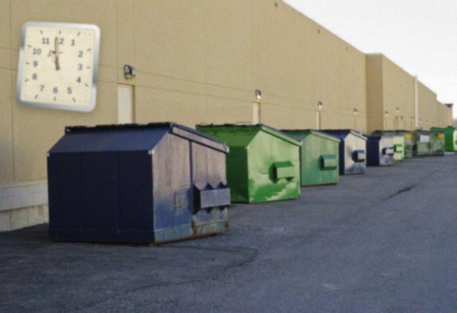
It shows {"hour": 10, "minute": 59}
